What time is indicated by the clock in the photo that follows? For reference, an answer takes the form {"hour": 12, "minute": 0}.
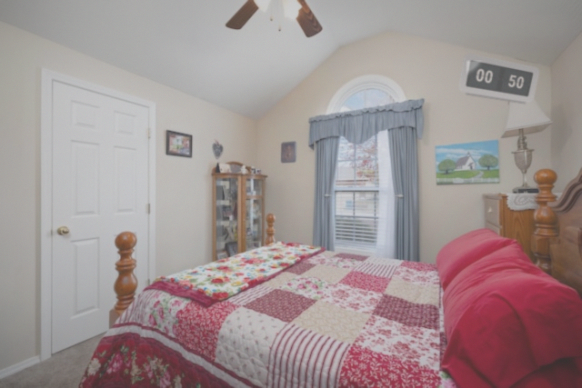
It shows {"hour": 0, "minute": 50}
